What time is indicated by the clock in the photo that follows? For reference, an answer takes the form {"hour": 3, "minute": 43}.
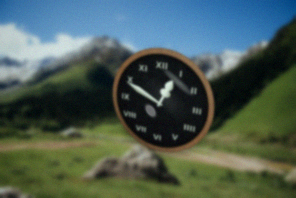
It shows {"hour": 12, "minute": 49}
